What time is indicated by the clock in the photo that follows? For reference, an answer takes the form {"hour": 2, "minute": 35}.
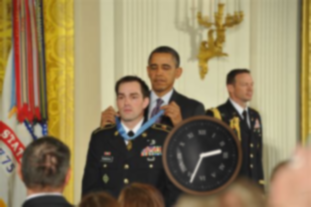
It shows {"hour": 2, "minute": 34}
